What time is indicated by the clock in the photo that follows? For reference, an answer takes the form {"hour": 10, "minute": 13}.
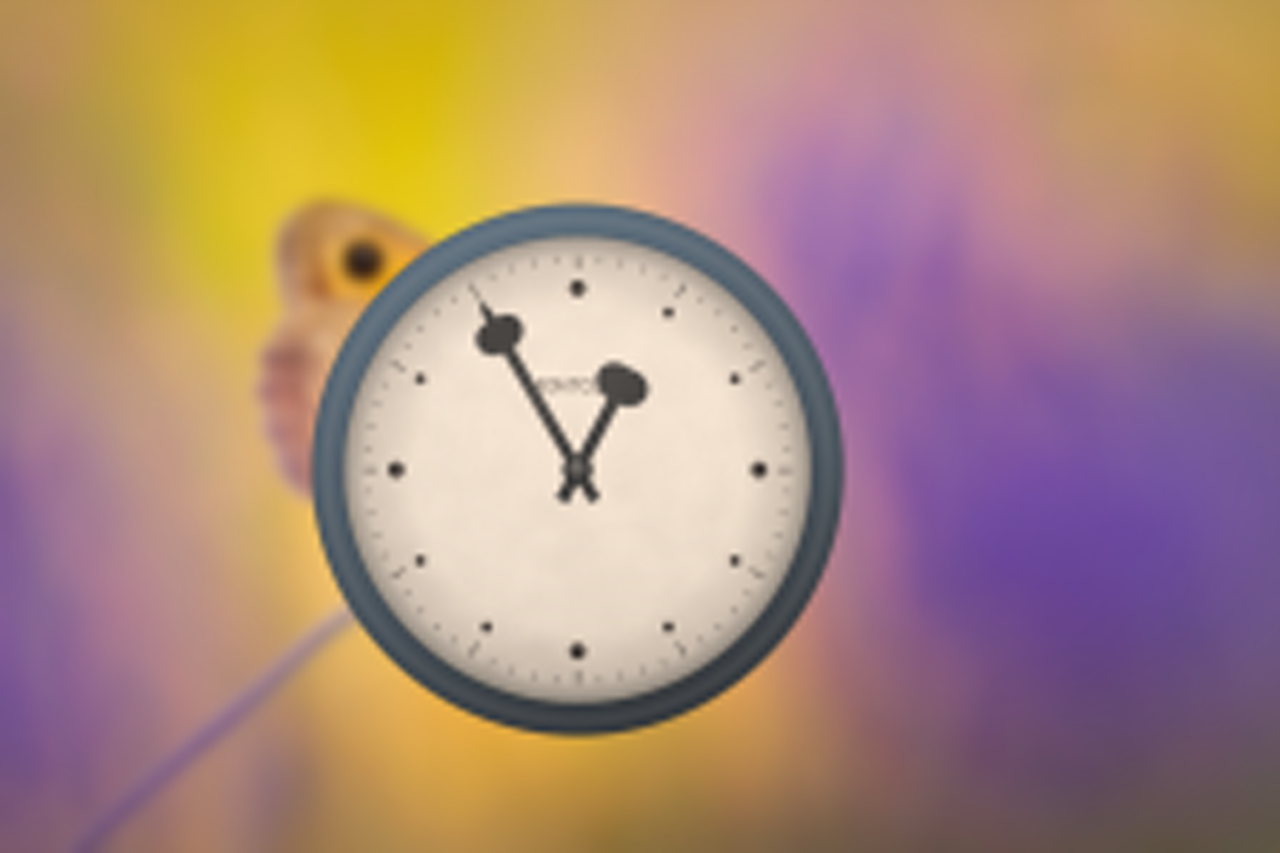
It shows {"hour": 12, "minute": 55}
